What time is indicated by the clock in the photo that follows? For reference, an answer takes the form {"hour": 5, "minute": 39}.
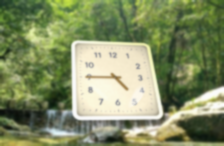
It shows {"hour": 4, "minute": 45}
